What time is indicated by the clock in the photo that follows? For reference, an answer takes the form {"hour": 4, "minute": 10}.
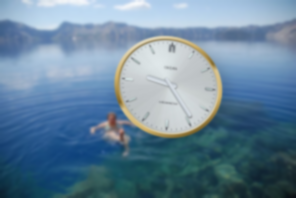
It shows {"hour": 9, "minute": 24}
